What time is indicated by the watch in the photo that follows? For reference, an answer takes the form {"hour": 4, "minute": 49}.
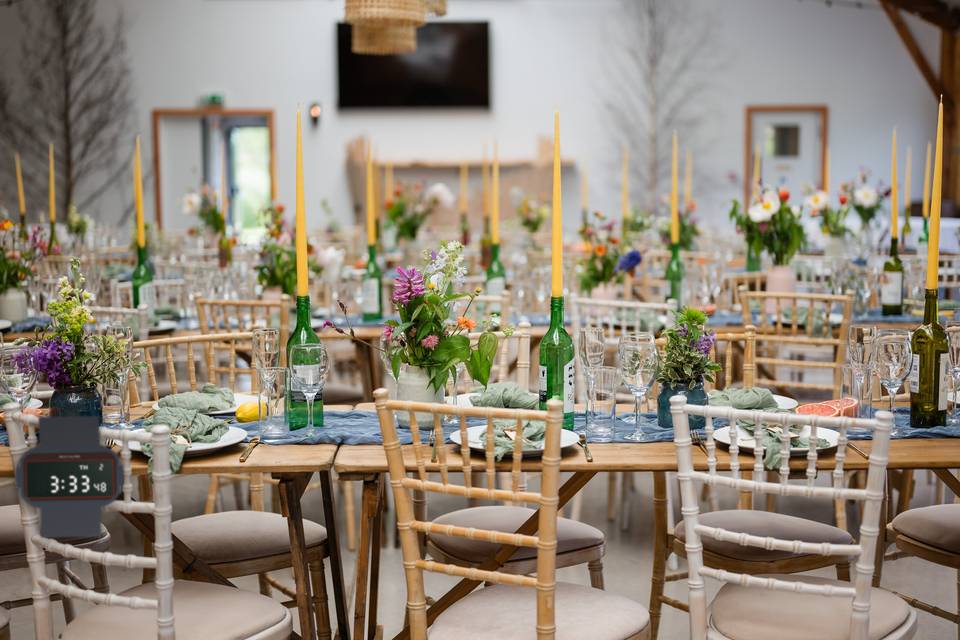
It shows {"hour": 3, "minute": 33}
